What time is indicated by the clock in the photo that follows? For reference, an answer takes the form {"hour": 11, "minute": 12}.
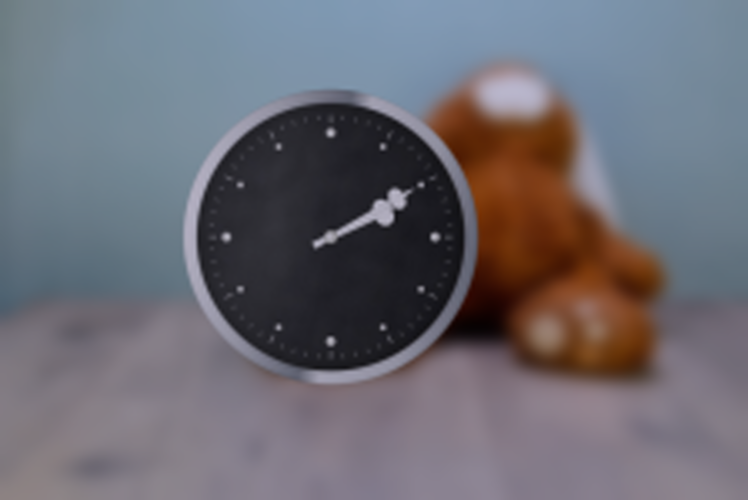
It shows {"hour": 2, "minute": 10}
